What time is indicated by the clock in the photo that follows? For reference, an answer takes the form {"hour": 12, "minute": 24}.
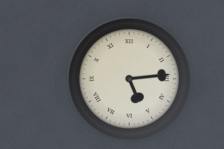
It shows {"hour": 5, "minute": 14}
